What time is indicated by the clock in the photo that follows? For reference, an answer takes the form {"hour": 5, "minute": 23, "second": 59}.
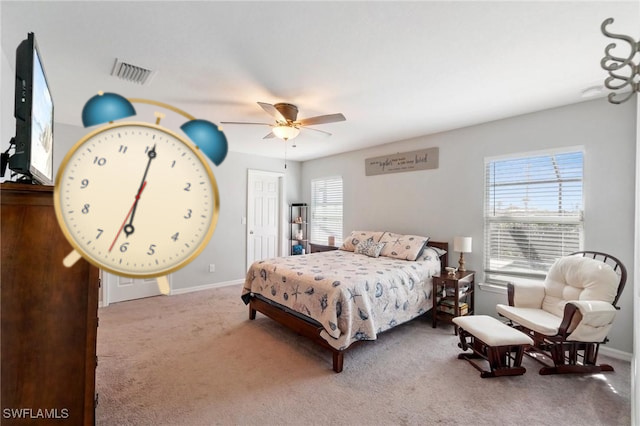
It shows {"hour": 6, "minute": 0, "second": 32}
